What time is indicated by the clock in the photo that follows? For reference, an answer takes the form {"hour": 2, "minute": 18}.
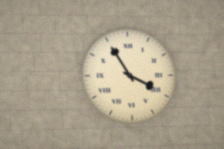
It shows {"hour": 3, "minute": 55}
